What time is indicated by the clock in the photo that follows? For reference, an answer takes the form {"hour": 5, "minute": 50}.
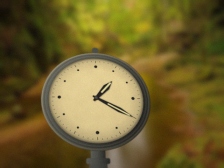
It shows {"hour": 1, "minute": 20}
